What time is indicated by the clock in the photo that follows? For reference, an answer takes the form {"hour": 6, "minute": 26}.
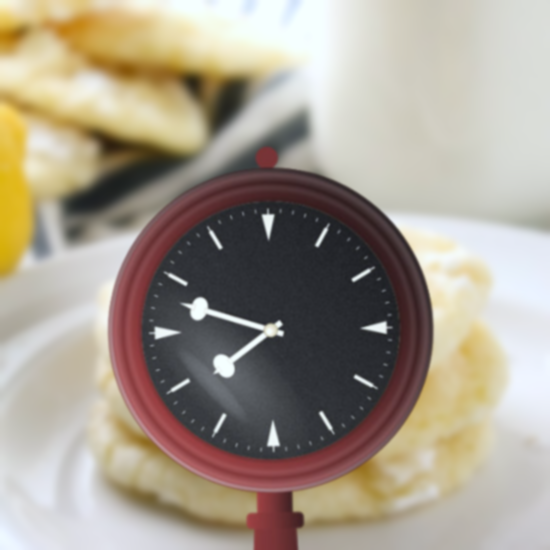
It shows {"hour": 7, "minute": 48}
